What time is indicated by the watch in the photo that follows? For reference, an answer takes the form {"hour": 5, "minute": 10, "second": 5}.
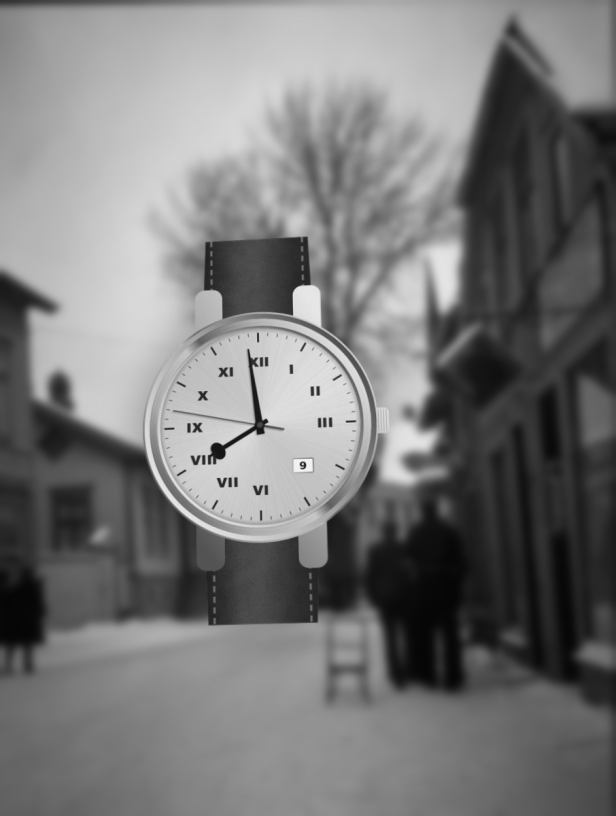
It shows {"hour": 7, "minute": 58, "second": 47}
